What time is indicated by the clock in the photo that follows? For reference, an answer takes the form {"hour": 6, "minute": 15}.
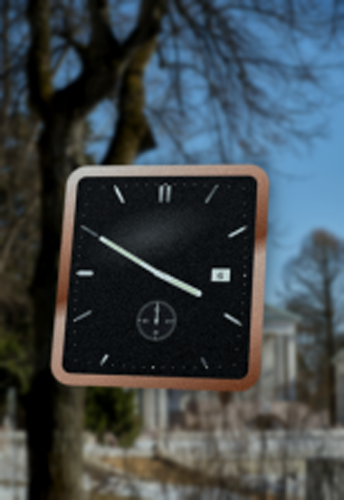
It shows {"hour": 3, "minute": 50}
